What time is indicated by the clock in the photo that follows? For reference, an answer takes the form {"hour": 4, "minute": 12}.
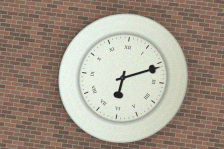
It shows {"hour": 6, "minute": 11}
